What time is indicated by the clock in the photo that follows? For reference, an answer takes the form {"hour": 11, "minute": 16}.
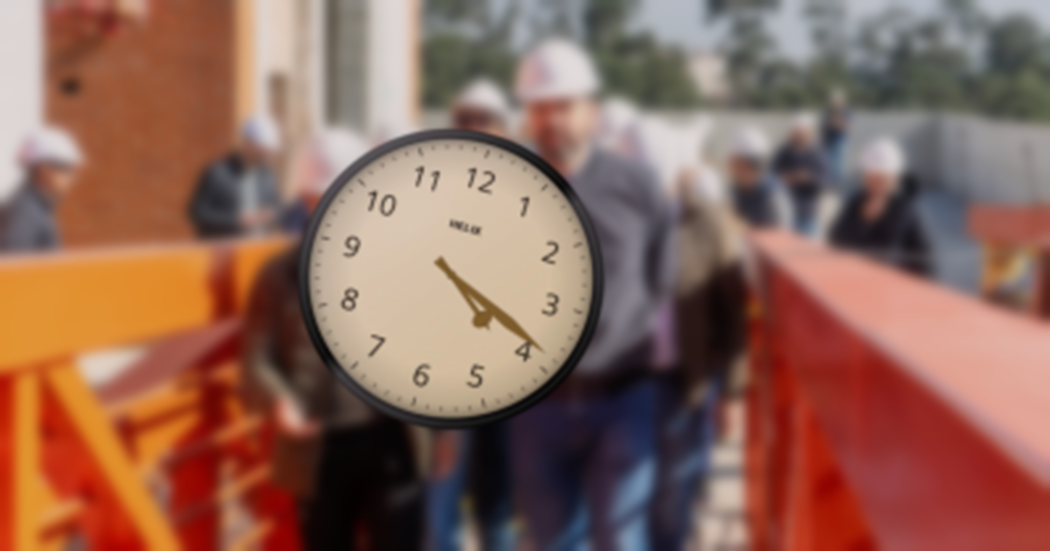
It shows {"hour": 4, "minute": 19}
